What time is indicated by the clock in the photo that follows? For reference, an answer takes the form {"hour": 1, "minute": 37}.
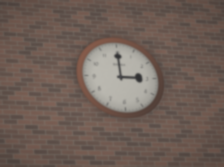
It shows {"hour": 3, "minute": 0}
